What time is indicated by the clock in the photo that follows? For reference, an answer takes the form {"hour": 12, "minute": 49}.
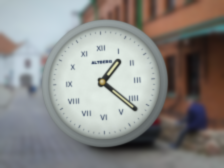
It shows {"hour": 1, "minute": 22}
